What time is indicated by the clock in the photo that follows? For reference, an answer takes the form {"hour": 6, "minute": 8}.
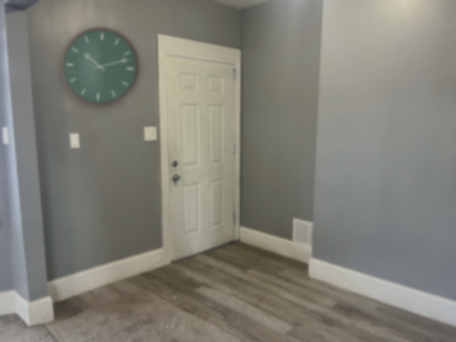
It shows {"hour": 10, "minute": 12}
